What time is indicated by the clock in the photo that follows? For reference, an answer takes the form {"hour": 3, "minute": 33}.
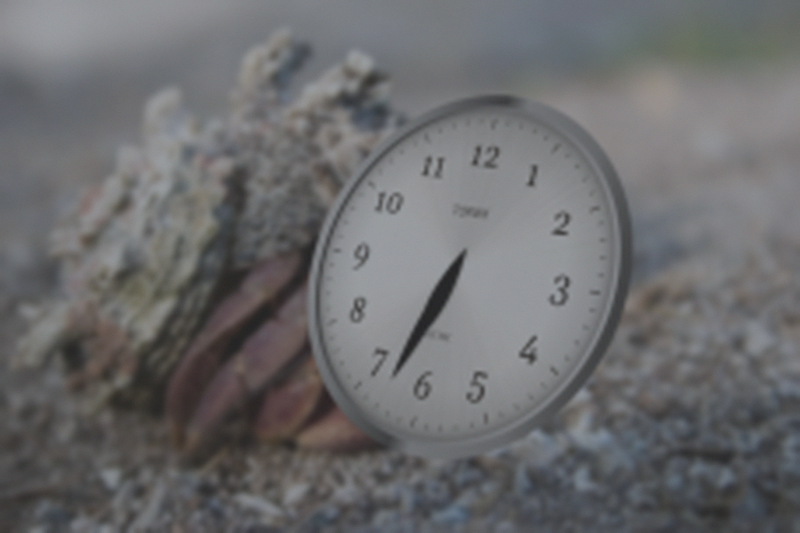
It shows {"hour": 6, "minute": 33}
